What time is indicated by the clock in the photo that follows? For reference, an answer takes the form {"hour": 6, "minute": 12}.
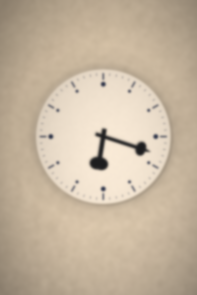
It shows {"hour": 6, "minute": 18}
